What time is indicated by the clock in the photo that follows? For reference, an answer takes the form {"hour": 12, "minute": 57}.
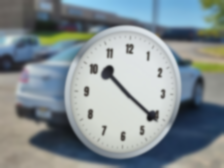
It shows {"hour": 10, "minute": 21}
